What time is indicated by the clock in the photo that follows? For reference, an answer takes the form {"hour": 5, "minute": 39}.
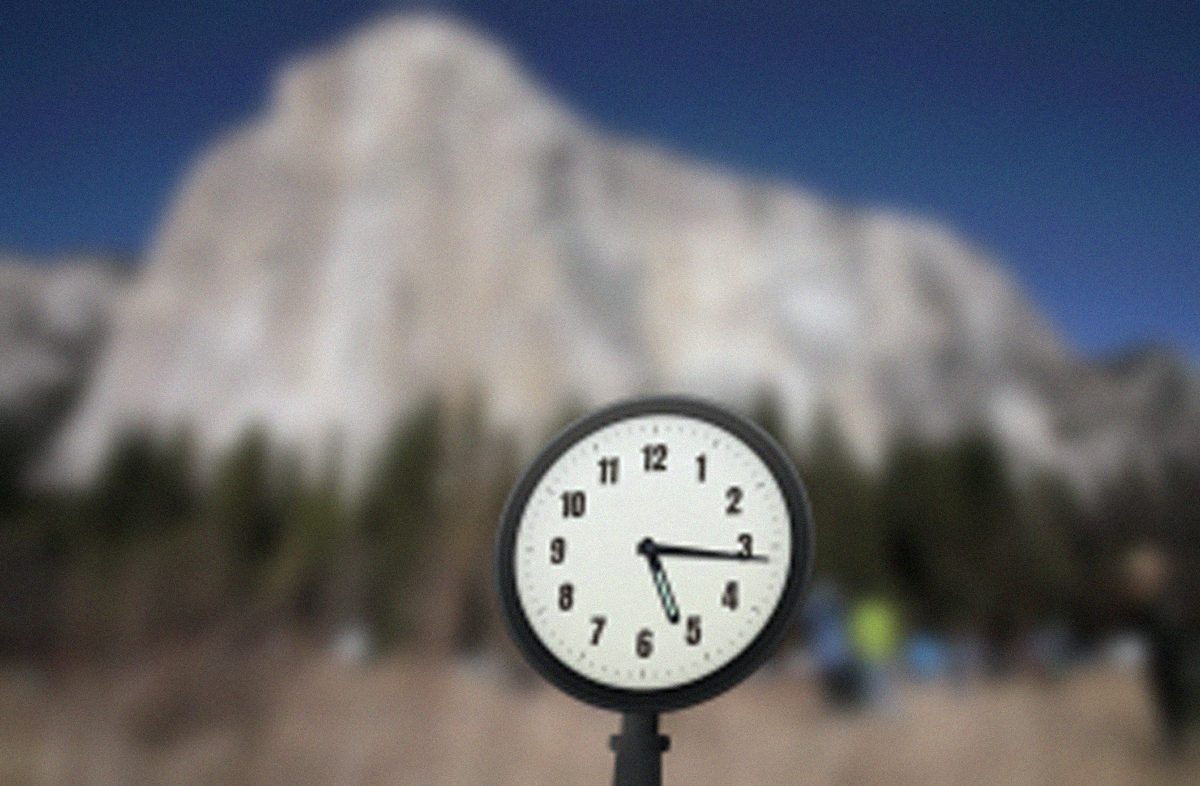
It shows {"hour": 5, "minute": 16}
